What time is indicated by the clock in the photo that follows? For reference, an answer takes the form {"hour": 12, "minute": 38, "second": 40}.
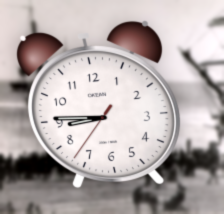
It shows {"hour": 8, "minute": 45, "second": 37}
